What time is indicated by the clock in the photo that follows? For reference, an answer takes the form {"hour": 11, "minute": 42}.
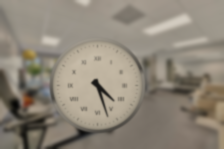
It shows {"hour": 4, "minute": 27}
